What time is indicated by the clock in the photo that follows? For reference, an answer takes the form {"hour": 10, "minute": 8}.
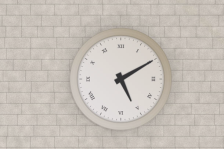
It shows {"hour": 5, "minute": 10}
